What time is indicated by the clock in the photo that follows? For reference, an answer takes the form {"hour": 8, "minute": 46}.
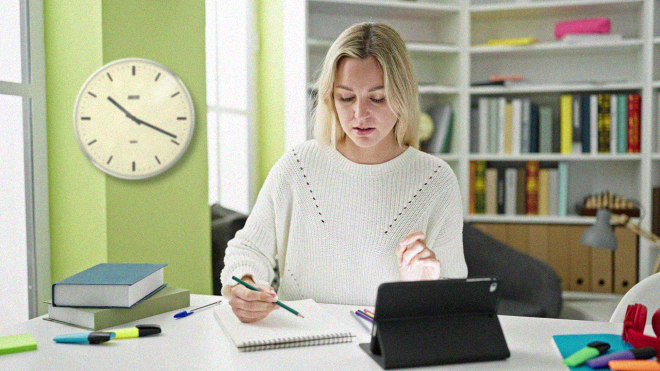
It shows {"hour": 10, "minute": 19}
